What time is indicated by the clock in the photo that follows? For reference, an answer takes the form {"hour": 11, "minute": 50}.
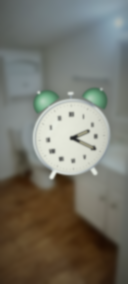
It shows {"hour": 2, "minute": 20}
